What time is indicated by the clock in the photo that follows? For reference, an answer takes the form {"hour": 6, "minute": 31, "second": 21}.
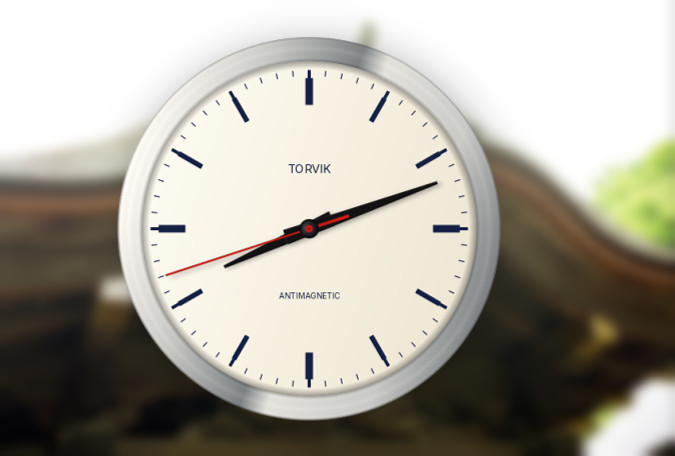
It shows {"hour": 8, "minute": 11, "second": 42}
